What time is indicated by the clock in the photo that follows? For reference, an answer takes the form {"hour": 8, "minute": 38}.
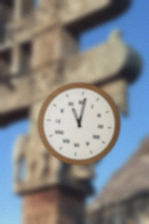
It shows {"hour": 11, "minute": 1}
